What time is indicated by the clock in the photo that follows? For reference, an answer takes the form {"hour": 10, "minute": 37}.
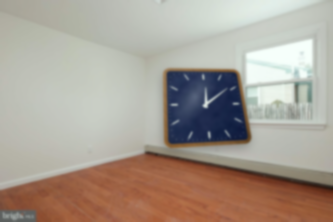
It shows {"hour": 12, "minute": 9}
